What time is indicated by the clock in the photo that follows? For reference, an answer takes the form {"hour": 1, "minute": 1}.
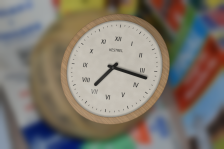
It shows {"hour": 7, "minute": 17}
